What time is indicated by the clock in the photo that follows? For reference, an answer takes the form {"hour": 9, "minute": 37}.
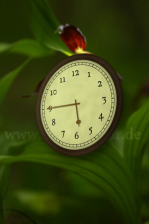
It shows {"hour": 5, "minute": 45}
